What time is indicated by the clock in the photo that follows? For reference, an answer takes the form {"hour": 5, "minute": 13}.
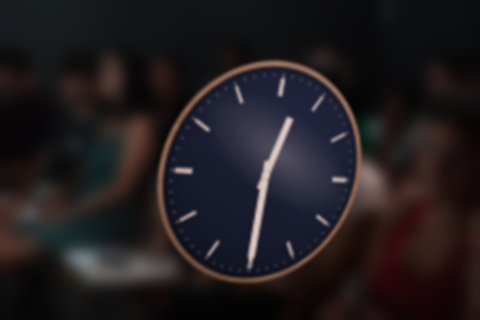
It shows {"hour": 12, "minute": 30}
